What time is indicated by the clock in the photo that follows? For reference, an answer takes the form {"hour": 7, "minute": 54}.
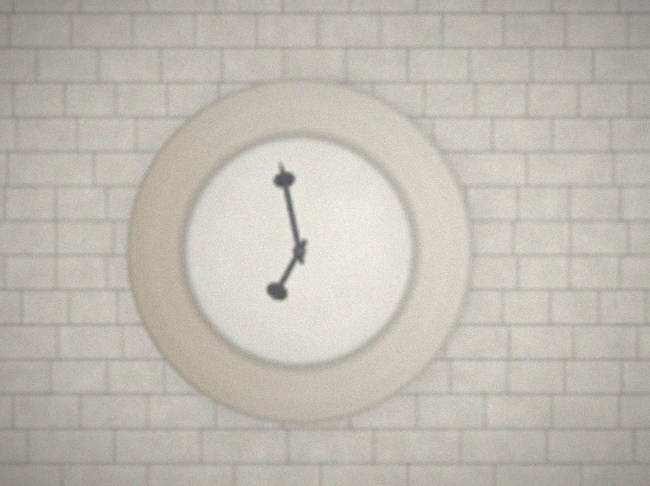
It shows {"hour": 6, "minute": 58}
